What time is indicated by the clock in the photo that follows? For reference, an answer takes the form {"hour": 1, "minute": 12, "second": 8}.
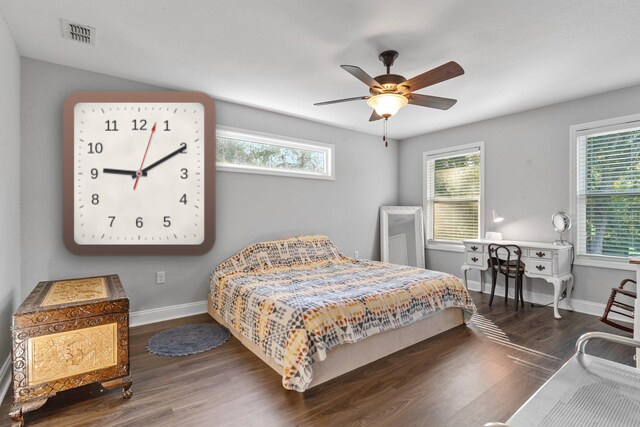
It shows {"hour": 9, "minute": 10, "second": 3}
